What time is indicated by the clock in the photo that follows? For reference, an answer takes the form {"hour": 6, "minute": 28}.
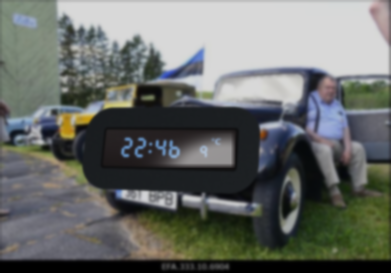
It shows {"hour": 22, "minute": 46}
